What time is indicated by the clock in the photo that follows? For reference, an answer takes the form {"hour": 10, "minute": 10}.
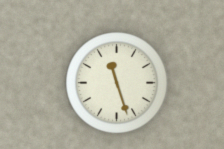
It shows {"hour": 11, "minute": 27}
